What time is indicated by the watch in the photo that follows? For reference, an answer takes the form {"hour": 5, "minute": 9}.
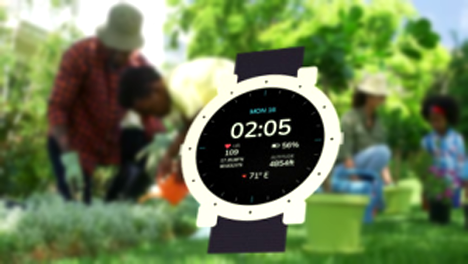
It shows {"hour": 2, "minute": 5}
